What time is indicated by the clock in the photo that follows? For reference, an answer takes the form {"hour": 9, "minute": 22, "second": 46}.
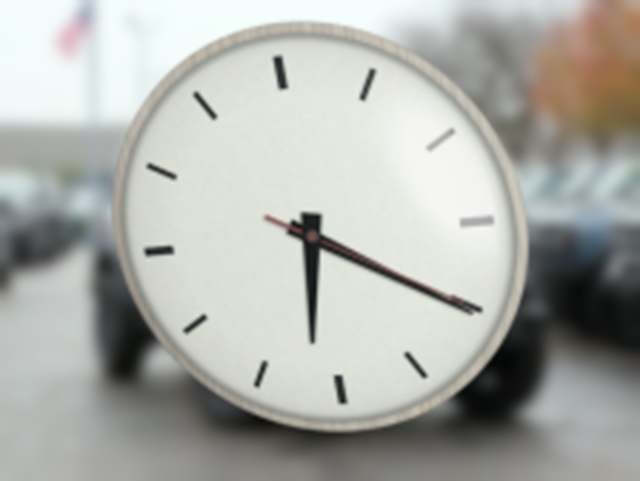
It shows {"hour": 6, "minute": 20, "second": 20}
